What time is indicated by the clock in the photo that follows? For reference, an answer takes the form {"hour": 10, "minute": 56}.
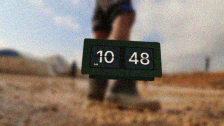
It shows {"hour": 10, "minute": 48}
